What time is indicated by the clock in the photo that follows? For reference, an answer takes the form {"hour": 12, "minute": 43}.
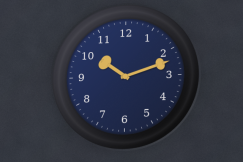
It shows {"hour": 10, "minute": 12}
